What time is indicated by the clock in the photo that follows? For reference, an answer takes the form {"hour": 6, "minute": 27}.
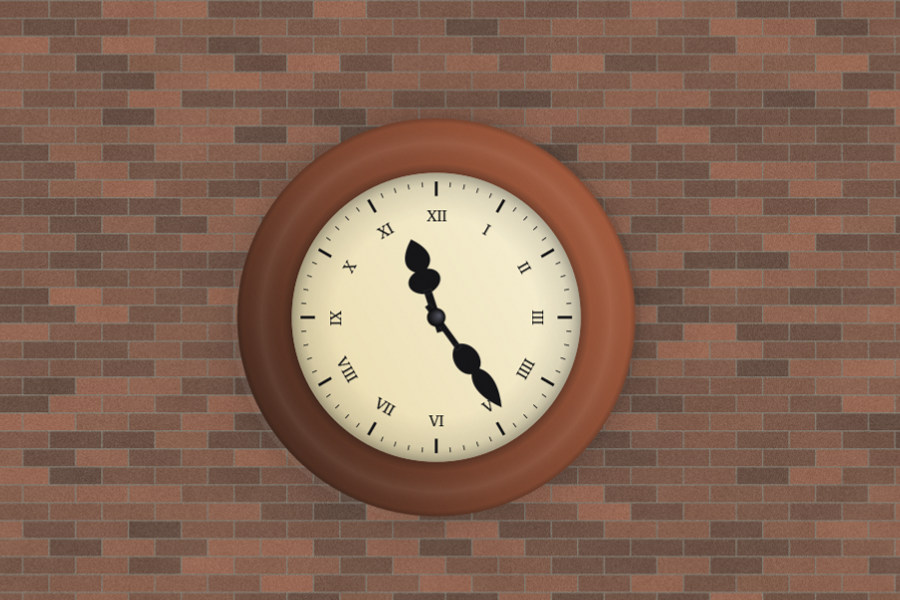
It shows {"hour": 11, "minute": 24}
